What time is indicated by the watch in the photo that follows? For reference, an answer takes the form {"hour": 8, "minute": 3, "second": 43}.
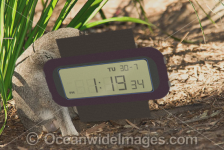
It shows {"hour": 1, "minute": 19, "second": 34}
